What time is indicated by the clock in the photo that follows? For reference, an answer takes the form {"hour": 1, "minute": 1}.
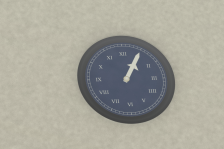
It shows {"hour": 1, "minute": 5}
